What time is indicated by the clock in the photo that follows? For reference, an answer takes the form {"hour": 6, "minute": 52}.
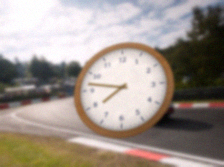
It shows {"hour": 7, "minute": 47}
